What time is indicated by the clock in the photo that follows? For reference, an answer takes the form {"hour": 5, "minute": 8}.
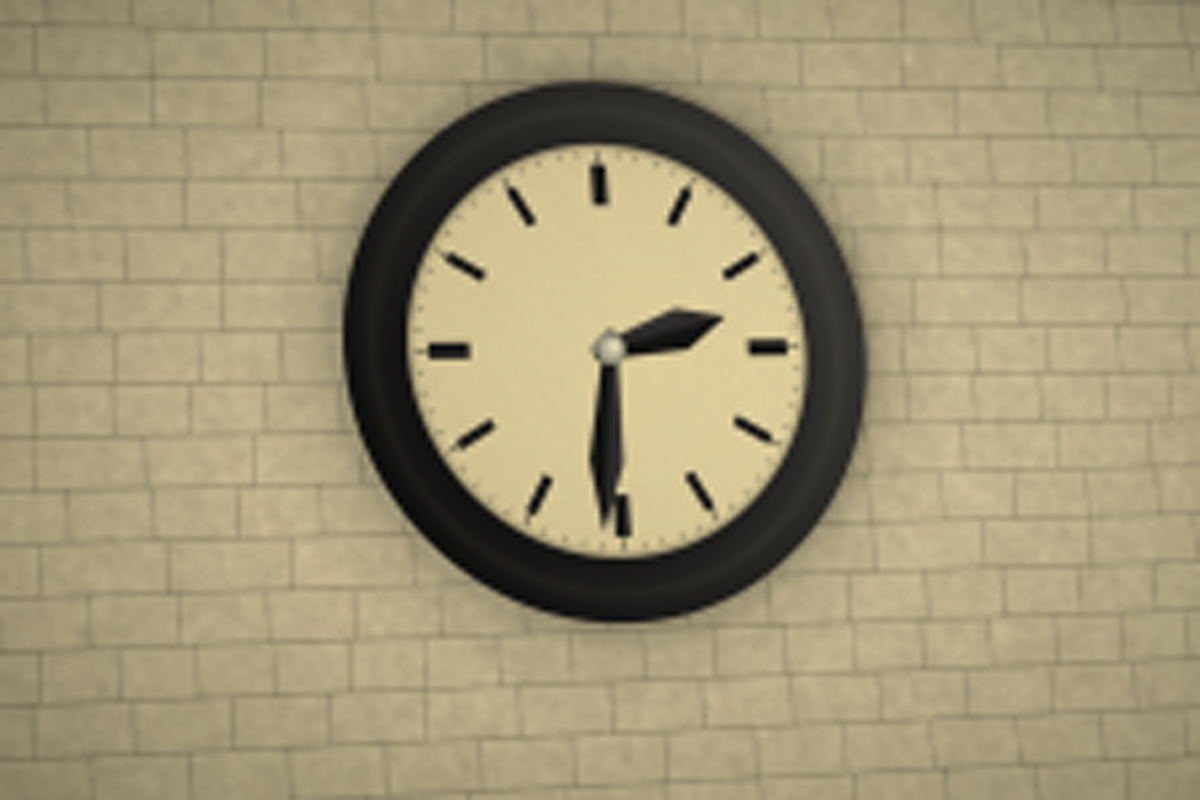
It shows {"hour": 2, "minute": 31}
